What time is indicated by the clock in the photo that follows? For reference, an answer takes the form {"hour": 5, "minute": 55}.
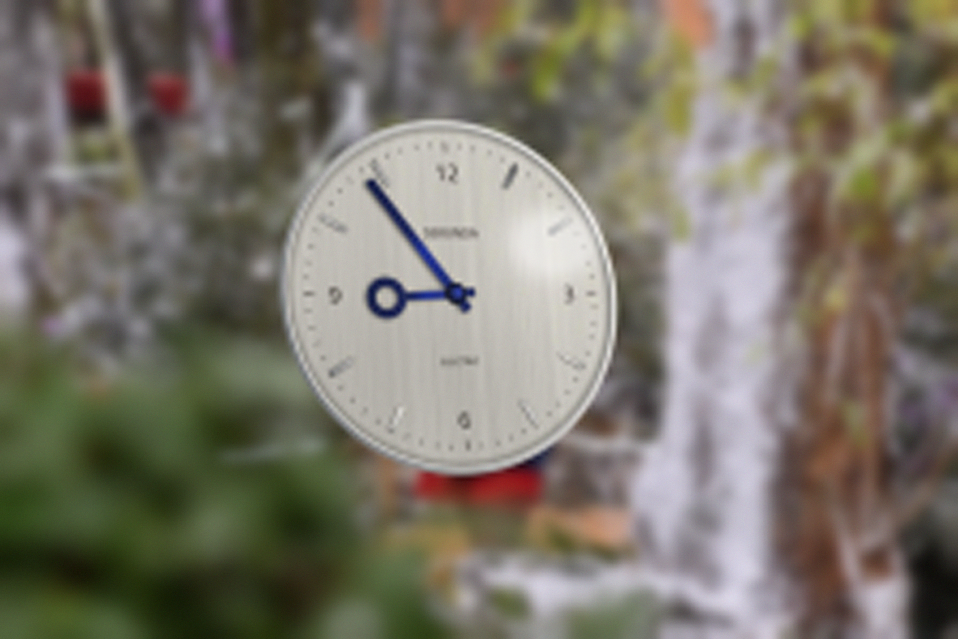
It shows {"hour": 8, "minute": 54}
